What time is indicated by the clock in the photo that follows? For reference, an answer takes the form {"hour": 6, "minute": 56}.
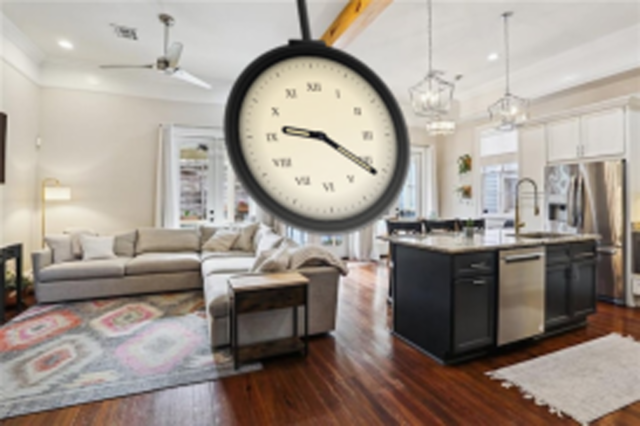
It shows {"hour": 9, "minute": 21}
